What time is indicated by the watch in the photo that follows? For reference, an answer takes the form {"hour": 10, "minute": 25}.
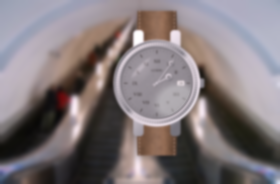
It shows {"hour": 2, "minute": 6}
